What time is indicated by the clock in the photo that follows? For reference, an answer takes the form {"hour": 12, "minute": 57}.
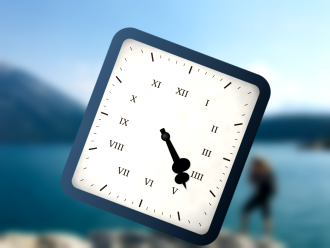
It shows {"hour": 4, "minute": 23}
